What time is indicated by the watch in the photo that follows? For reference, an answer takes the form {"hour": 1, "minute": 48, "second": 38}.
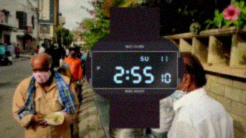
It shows {"hour": 2, "minute": 55, "second": 10}
